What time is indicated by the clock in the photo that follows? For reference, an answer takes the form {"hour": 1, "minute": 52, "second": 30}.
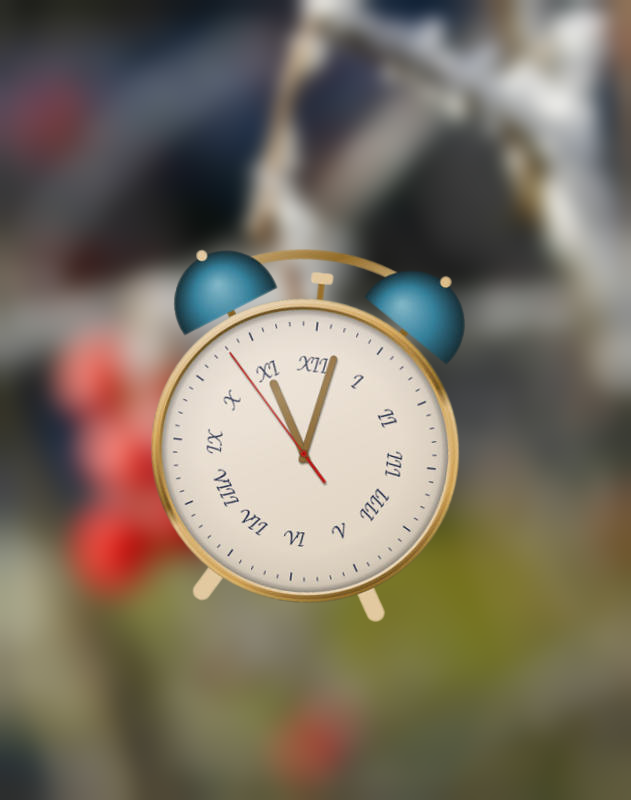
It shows {"hour": 11, "minute": 1, "second": 53}
